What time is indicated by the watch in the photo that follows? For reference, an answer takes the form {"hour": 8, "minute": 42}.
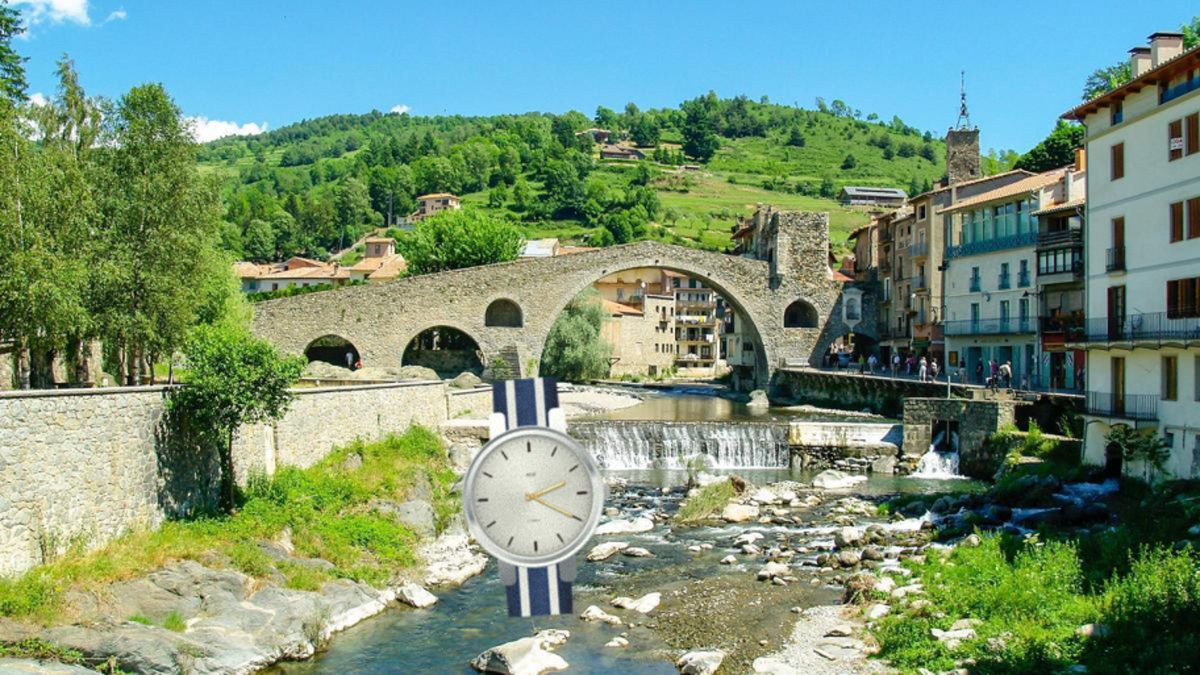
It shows {"hour": 2, "minute": 20}
